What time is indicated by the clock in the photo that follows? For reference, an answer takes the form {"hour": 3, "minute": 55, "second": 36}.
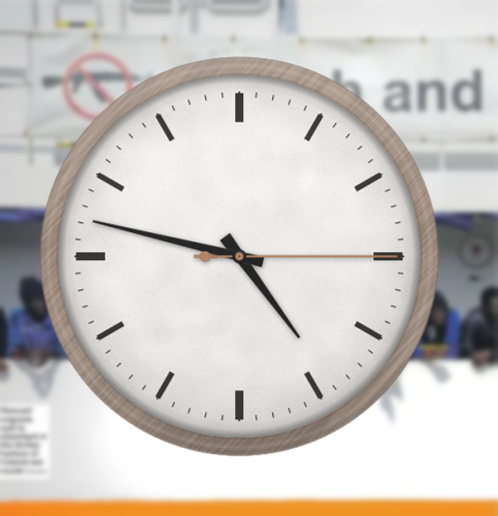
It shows {"hour": 4, "minute": 47, "second": 15}
